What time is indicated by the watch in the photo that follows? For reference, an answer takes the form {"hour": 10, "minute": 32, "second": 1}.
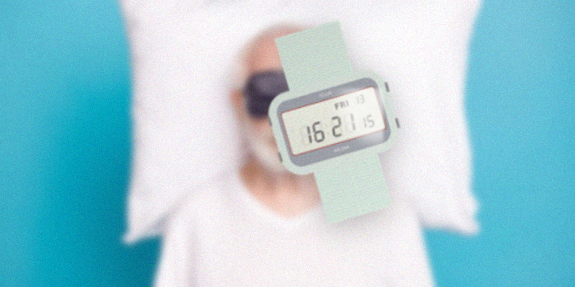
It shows {"hour": 16, "minute": 21, "second": 15}
